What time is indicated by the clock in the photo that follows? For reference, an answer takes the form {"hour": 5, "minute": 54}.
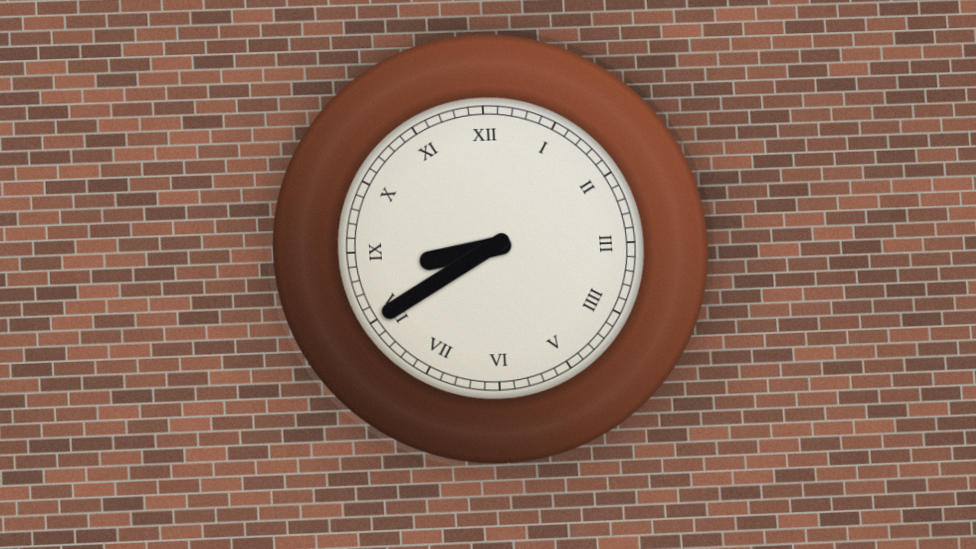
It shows {"hour": 8, "minute": 40}
